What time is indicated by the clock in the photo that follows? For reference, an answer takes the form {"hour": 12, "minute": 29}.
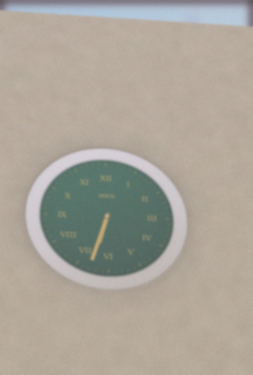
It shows {"hour": 6, "minute": 33}
